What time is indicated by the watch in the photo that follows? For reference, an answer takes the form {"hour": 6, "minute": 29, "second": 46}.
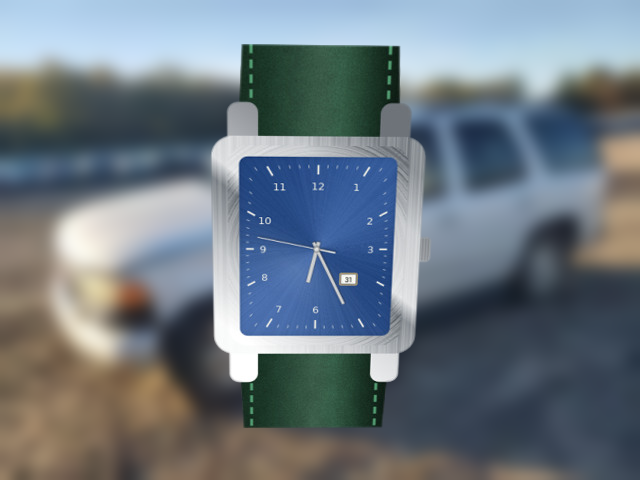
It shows {"hour": 6, "minute": 25, "second": 47}
